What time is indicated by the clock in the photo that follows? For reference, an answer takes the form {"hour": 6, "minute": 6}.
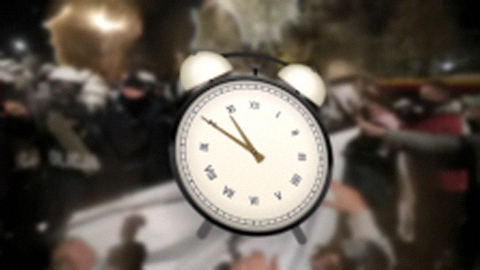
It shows {"hour": 10, "minute": 50}
